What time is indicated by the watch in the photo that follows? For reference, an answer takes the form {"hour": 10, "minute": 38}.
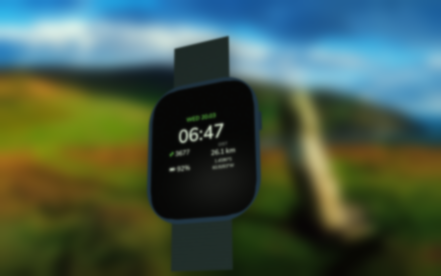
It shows {"hour": 6, "minute": 47}
